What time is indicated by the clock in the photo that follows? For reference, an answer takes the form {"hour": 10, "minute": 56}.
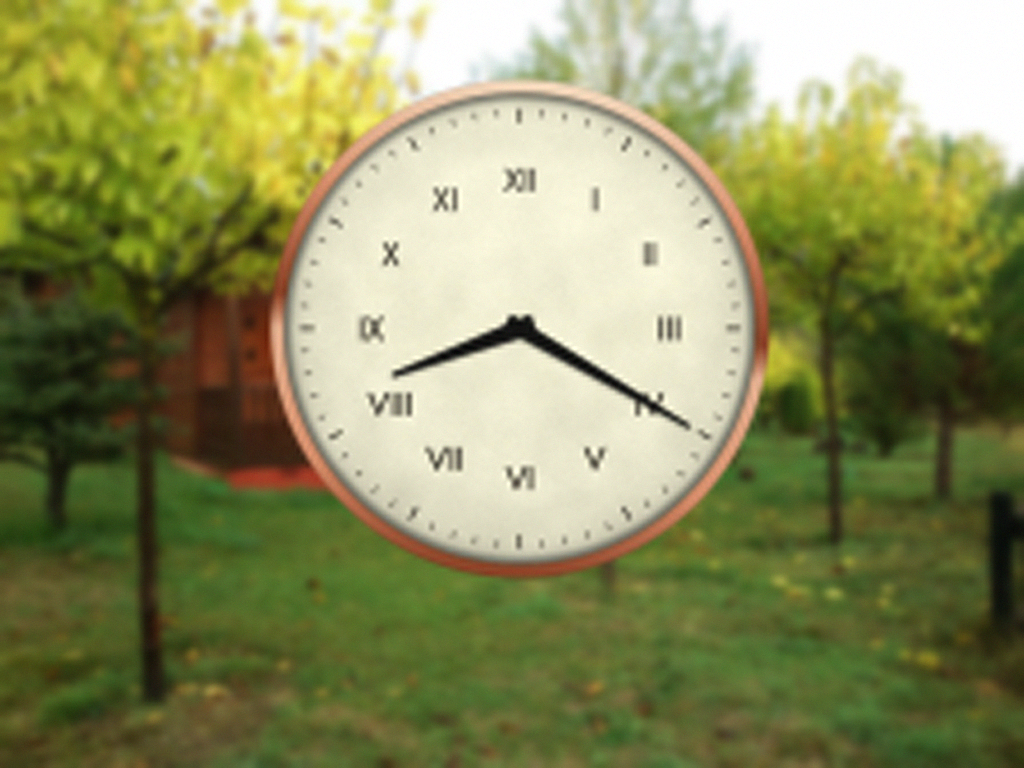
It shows {"hour": 8, "minute": 20}
